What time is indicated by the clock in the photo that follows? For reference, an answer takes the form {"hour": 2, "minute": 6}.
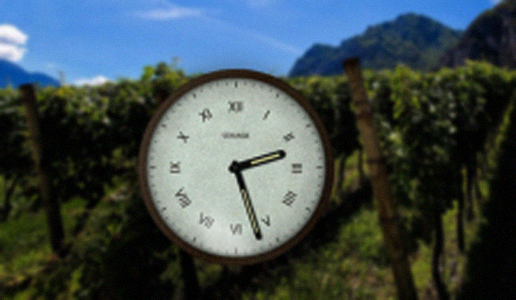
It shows {"hour": 2, "minute": 27}
